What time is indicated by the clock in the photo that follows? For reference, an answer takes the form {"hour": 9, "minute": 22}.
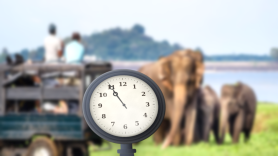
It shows {"hour": 10, "minute": 55}
